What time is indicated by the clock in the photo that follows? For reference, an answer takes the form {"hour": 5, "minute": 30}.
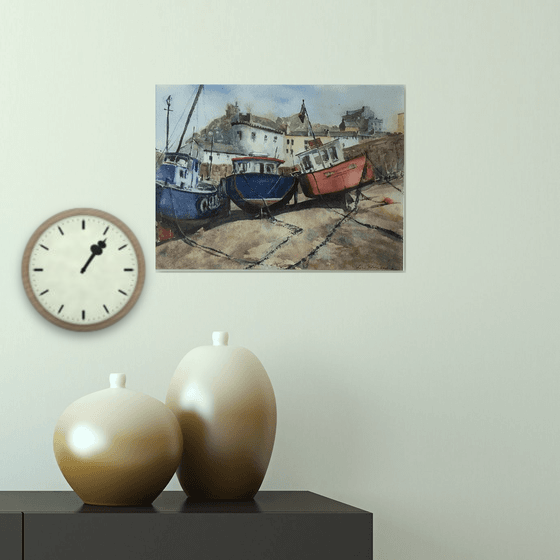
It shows {"hour": 1, "minute": 6}
